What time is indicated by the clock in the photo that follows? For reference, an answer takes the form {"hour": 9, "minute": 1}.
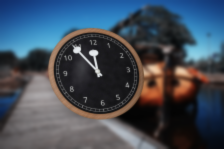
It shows {"hour": 11, "minute": 54}
